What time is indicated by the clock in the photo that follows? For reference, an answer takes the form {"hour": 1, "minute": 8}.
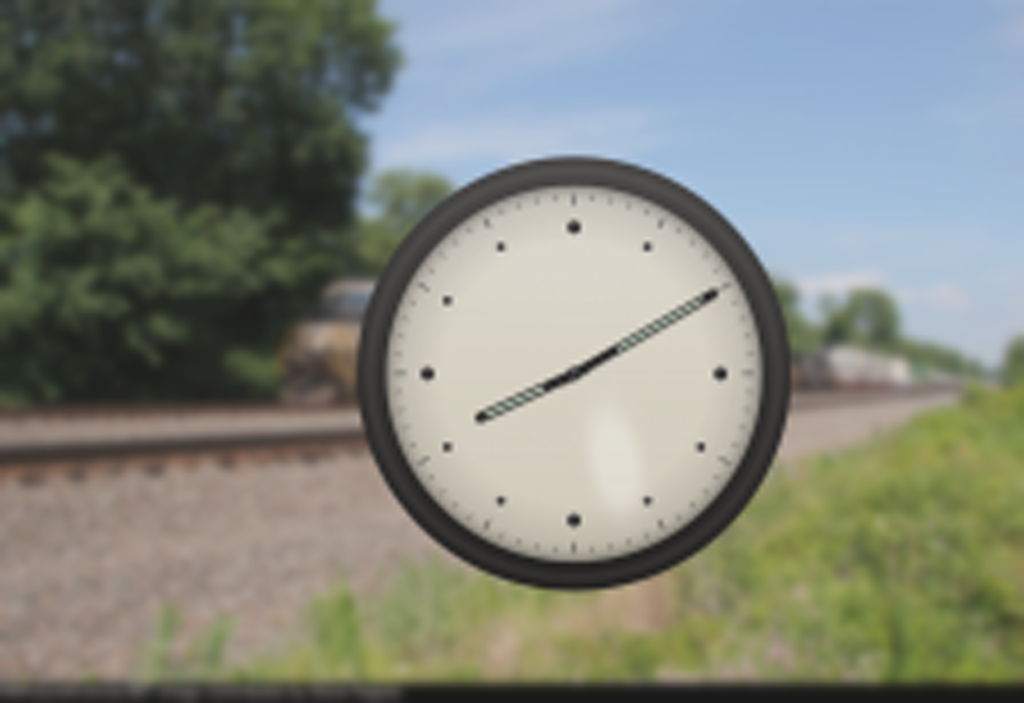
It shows {"hour": 8, "minute": 10}
